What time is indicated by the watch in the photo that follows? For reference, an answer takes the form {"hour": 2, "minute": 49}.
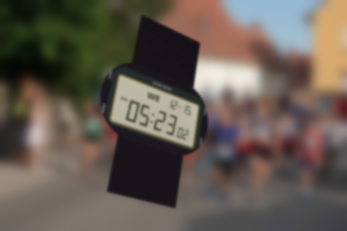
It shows {"hour": 5, "minute": 23}
